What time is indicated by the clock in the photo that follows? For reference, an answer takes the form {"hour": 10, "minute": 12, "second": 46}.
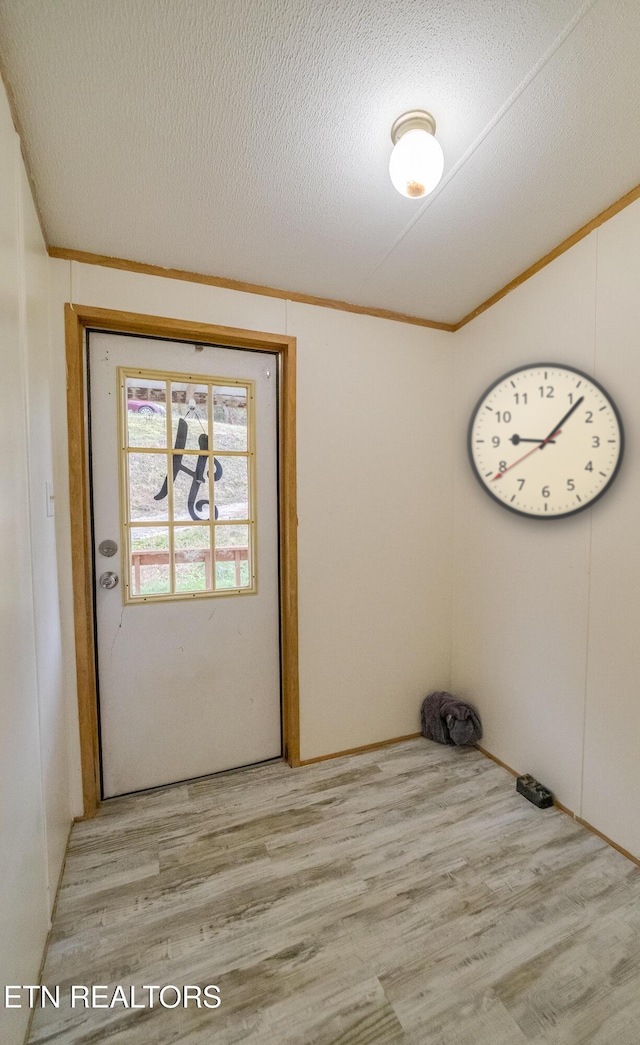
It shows {"hour": 9, "minute": 6, "second": 39}
